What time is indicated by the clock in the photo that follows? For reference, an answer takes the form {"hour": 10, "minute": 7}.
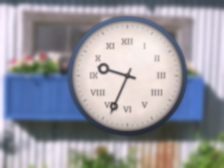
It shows {"hour": 9, "minute": 34}
